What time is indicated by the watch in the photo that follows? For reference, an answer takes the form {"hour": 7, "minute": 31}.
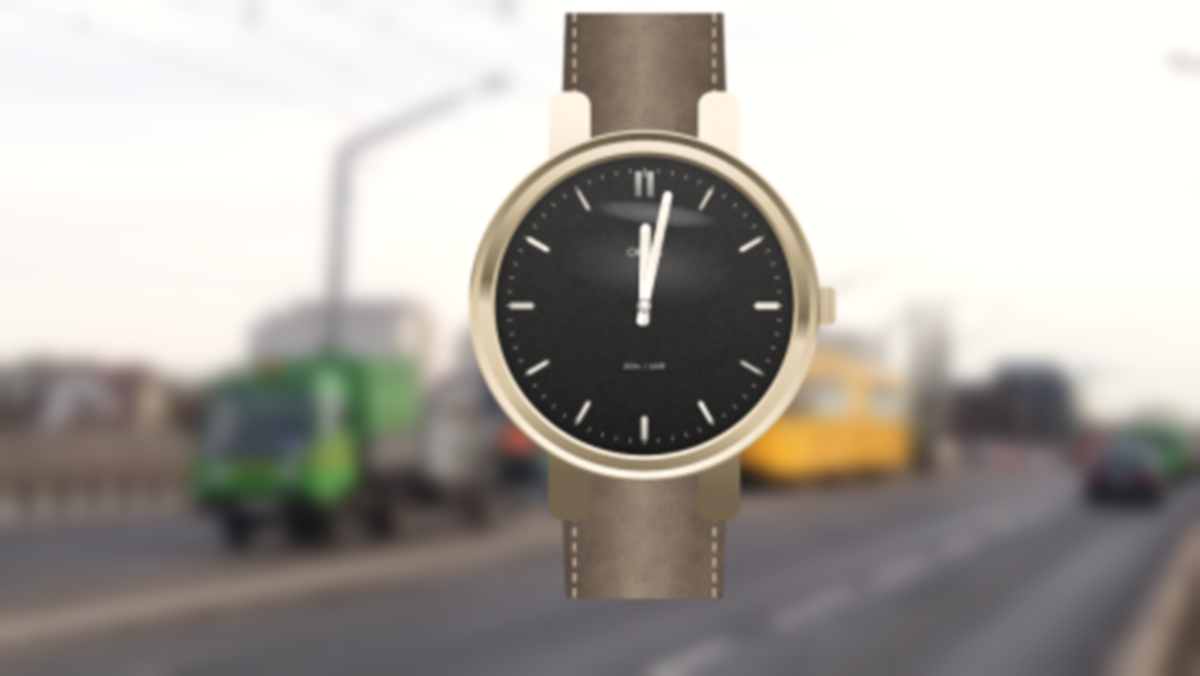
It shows {"hour": 12, "minute": 2}
